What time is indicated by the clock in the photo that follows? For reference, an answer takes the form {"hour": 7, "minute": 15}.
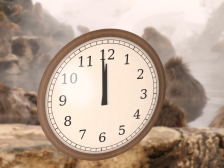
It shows {"hour": 11, "minute": 59}
